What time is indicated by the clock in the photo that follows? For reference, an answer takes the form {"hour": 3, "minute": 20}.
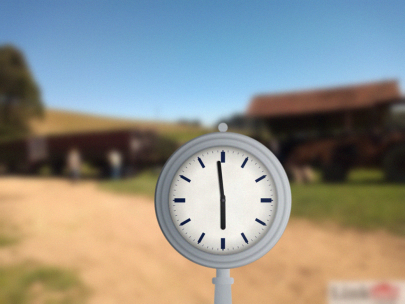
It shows {"hour": 5, "minute": 59}
